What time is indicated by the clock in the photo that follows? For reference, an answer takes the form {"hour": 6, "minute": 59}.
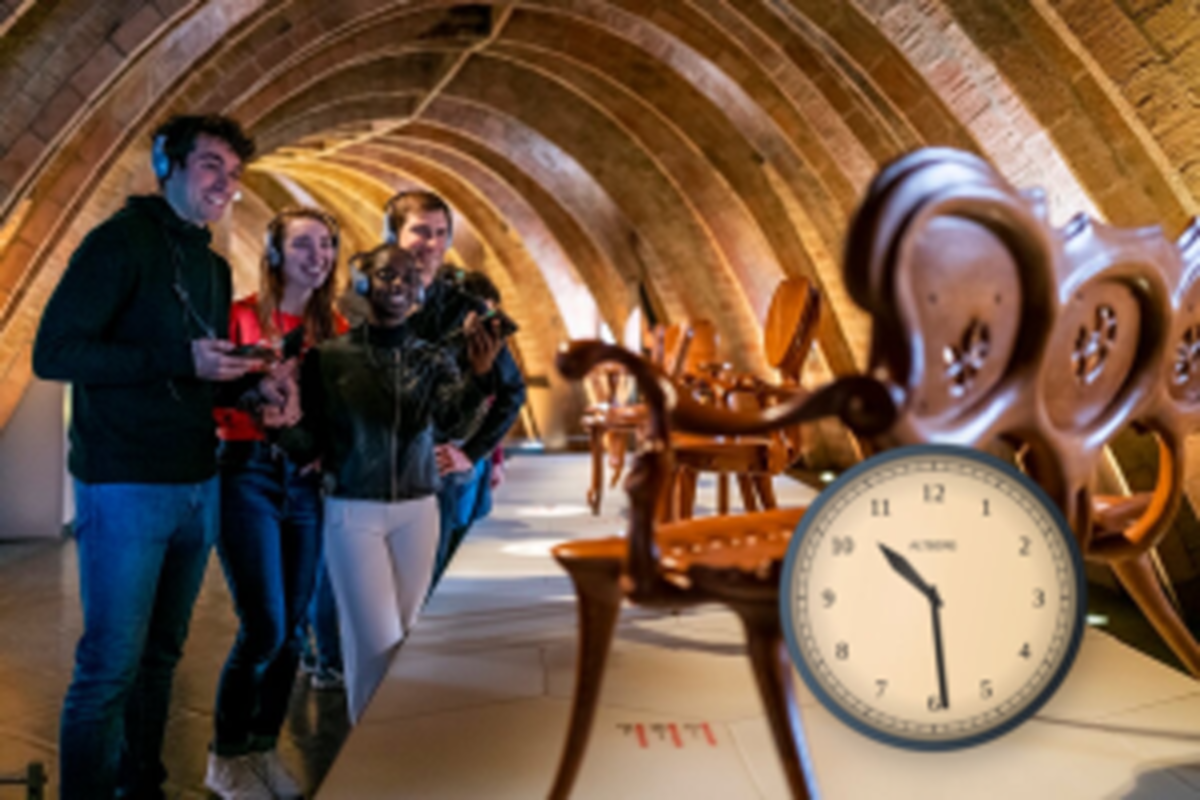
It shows {"hour": 10, "minute": 29}
